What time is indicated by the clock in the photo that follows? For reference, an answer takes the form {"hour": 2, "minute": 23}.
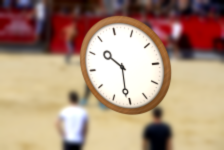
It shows {"hour": 10, "minute": 31}
